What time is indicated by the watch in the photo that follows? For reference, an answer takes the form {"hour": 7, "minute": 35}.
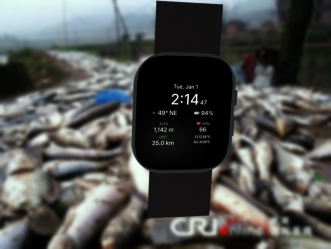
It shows {"hour": 2, "minute": 14}
